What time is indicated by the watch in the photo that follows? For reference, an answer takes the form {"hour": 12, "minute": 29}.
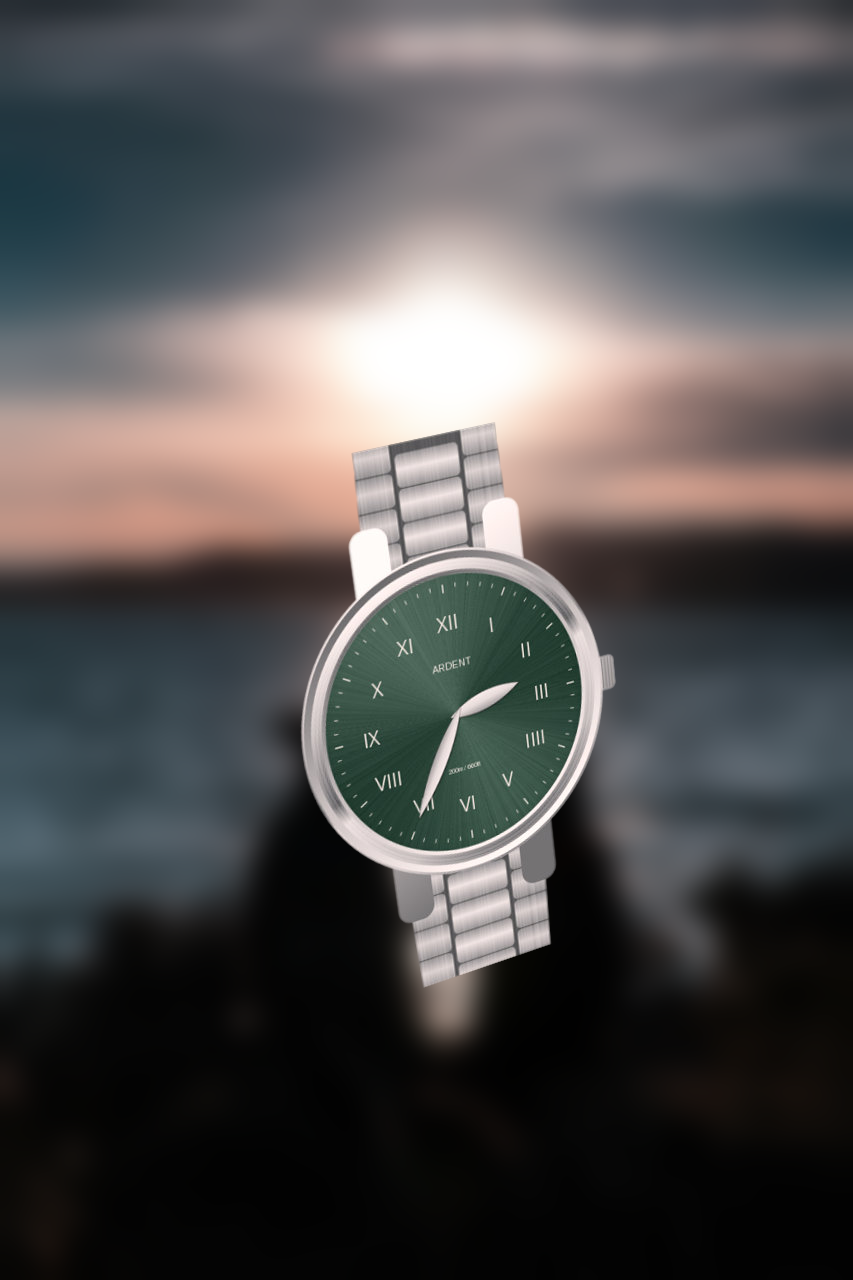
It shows {"hour": 2, "minute": 35}
